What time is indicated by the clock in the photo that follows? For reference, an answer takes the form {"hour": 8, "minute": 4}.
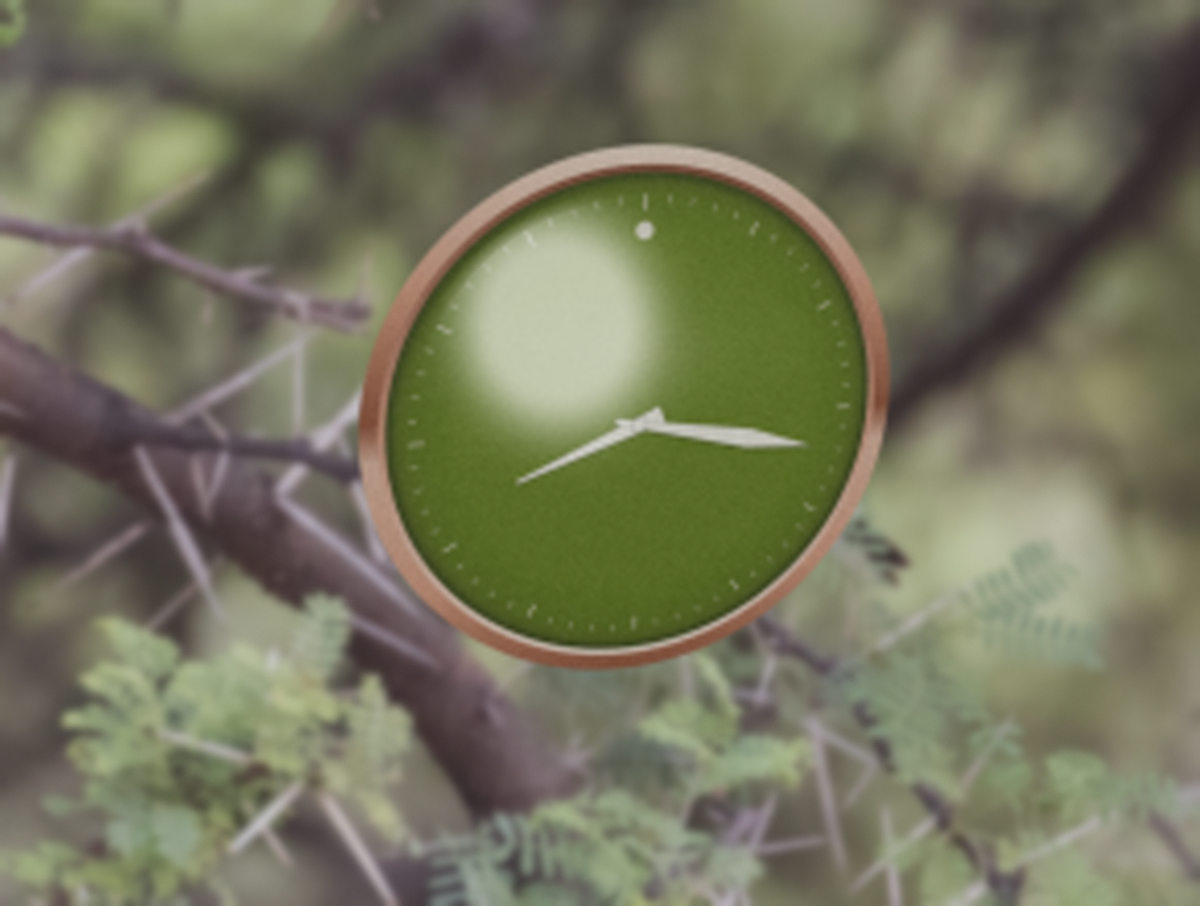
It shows {"hour": 8, "minute": 17}
